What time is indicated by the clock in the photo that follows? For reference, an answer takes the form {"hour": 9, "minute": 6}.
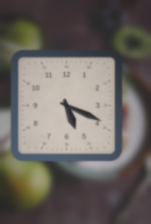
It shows {"hour": 5, "minute": 19}
